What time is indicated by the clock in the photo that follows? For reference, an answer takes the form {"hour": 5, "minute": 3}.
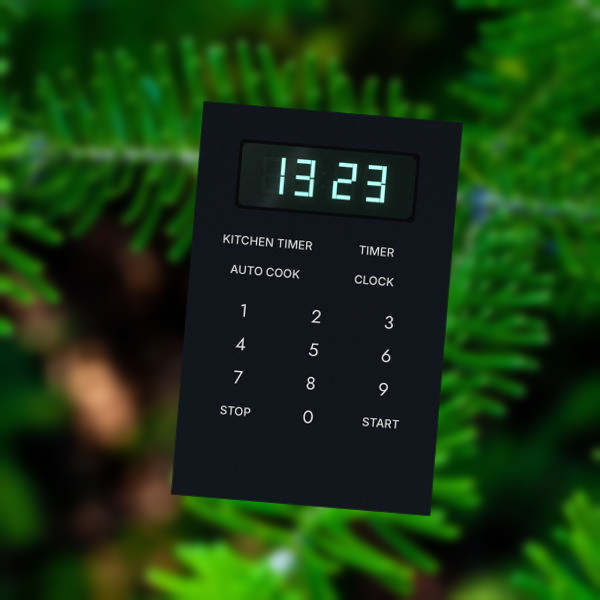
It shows {"hour": 13, "minute": 23}
